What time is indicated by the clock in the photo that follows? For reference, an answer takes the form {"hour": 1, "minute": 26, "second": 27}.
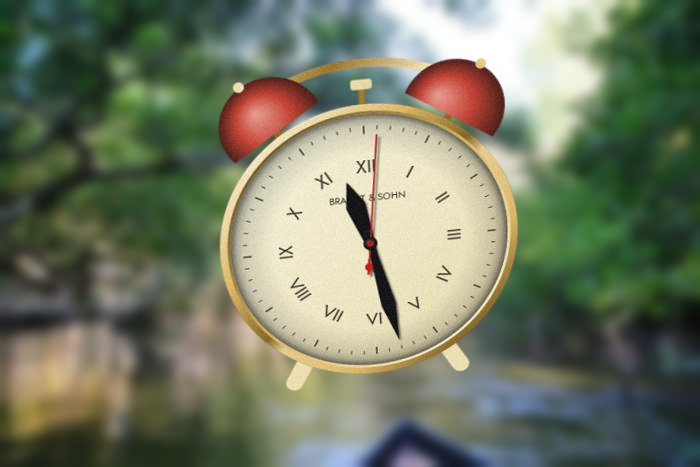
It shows {"hour": 11, "minute": 28, "second": 1}
